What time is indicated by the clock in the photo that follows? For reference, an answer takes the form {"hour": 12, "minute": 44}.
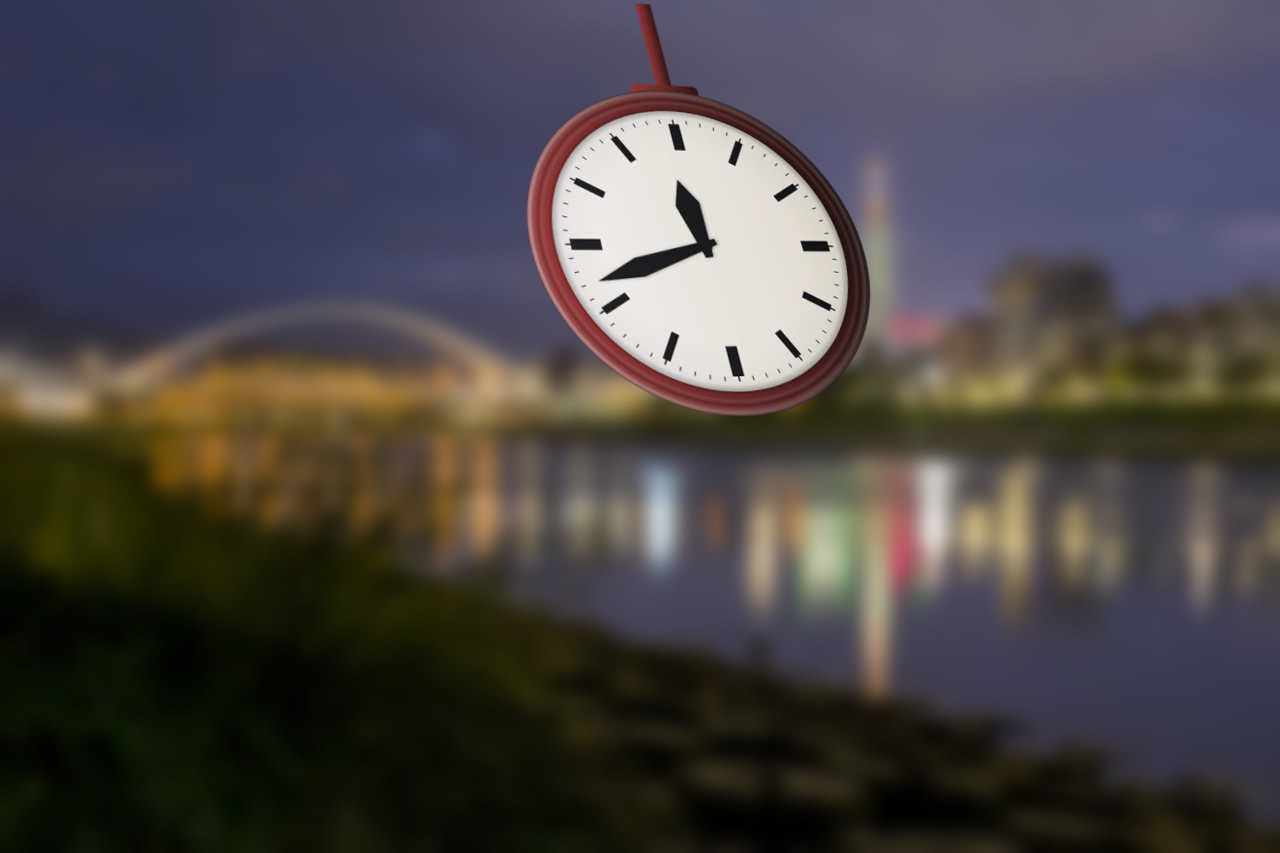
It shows {"hour": 11, "minute": 42}
